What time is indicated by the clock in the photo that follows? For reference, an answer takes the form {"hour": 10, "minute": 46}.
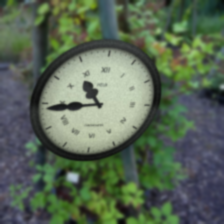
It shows {"hour": 10, "minute": 44}
